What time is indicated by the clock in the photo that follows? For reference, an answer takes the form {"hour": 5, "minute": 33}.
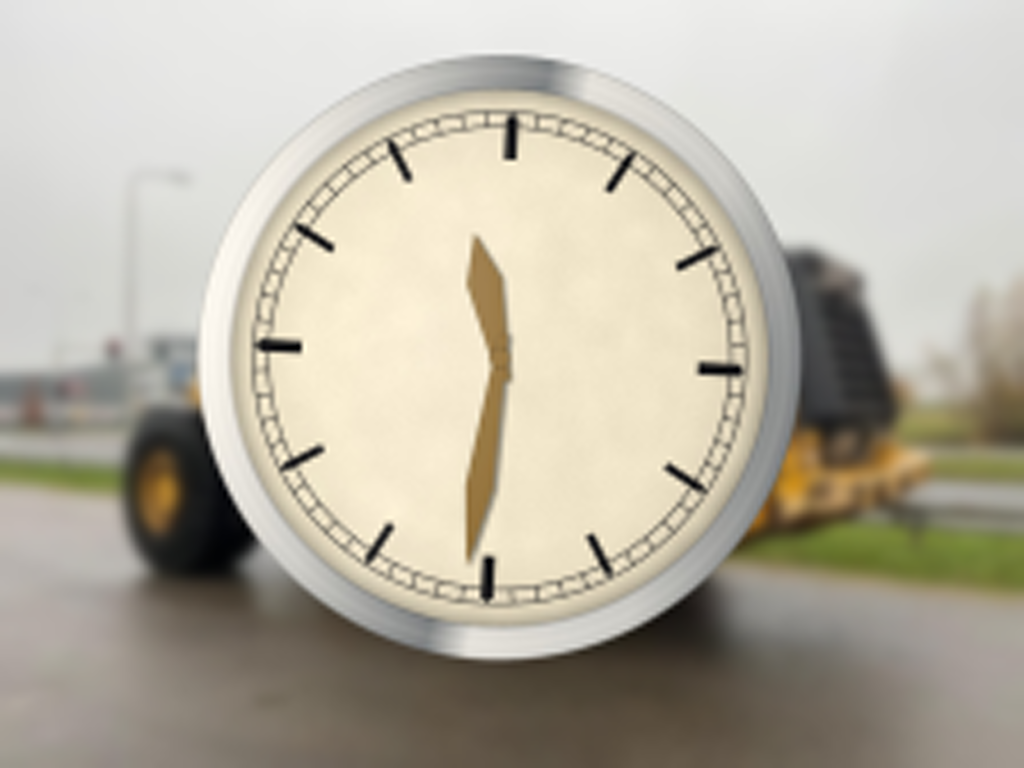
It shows {"hour": 11, "minute": 31}
